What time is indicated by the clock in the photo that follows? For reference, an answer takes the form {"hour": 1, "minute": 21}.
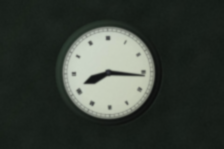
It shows {"hour": 8, "minute": 16}
